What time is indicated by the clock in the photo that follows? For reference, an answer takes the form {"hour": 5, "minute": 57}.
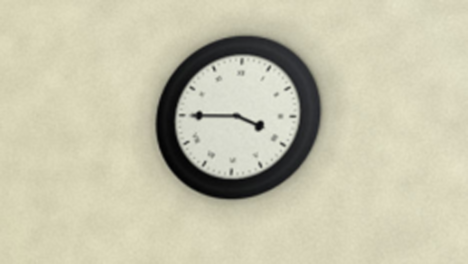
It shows {"hour": 3, "minute": 45}
